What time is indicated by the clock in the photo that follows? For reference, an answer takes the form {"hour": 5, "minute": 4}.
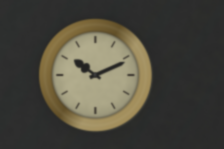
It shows {"hour": 10, "minute": 11}
